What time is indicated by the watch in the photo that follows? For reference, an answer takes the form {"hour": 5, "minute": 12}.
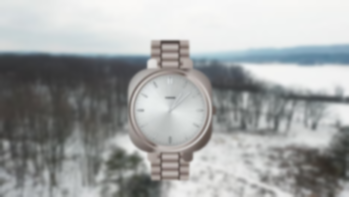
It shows {"hour": 1, "minute": 8}
